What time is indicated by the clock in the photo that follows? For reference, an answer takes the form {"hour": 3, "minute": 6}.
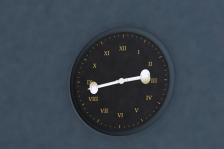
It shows {"hour": 2, "minute": 43}
